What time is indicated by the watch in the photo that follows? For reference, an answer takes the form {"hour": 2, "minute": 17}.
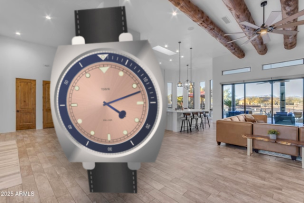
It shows {"hour": 4, "minute": 12}
